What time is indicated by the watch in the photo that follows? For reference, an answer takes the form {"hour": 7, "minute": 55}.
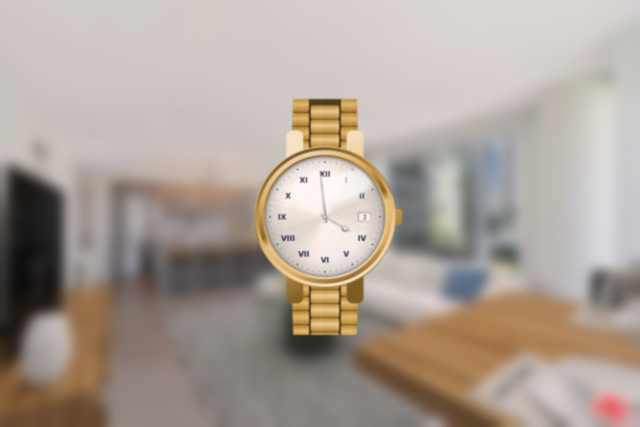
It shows {"hour": 3, "minute": 59}
